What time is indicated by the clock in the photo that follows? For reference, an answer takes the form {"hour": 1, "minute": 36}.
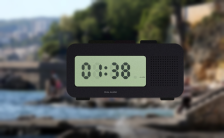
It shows {"hour": 1, "minute": 38}
